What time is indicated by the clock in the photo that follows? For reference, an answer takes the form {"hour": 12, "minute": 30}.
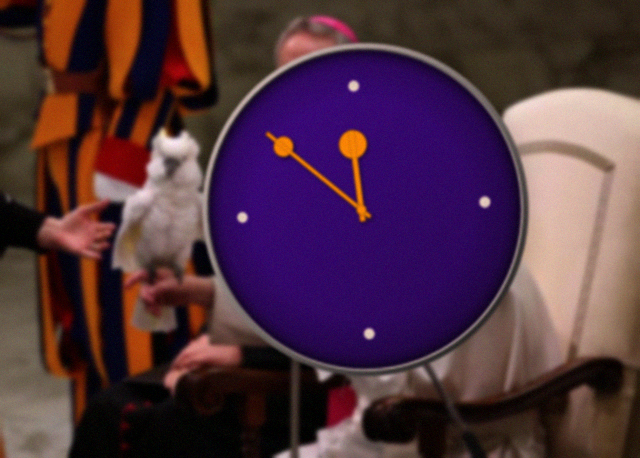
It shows {"hour": 11, "minute": 52}
